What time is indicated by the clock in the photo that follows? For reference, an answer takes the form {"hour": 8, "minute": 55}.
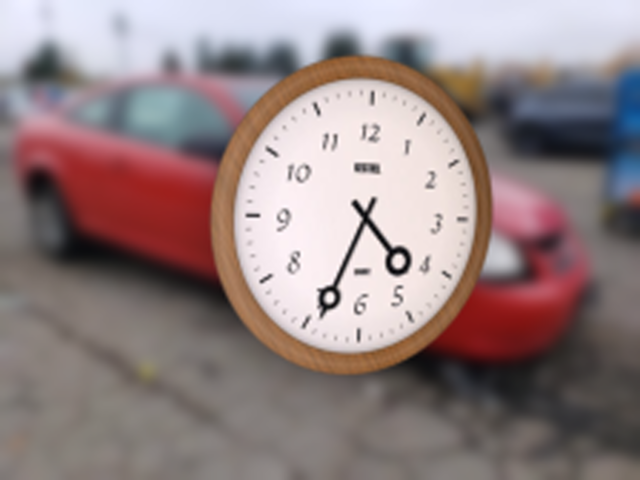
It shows {"hour": 4, "minute": 34}
